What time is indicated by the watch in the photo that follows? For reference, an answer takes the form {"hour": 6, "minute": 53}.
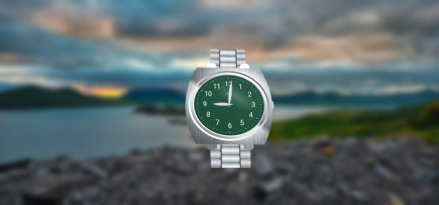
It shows {"hour": 9, "minute": 1}
